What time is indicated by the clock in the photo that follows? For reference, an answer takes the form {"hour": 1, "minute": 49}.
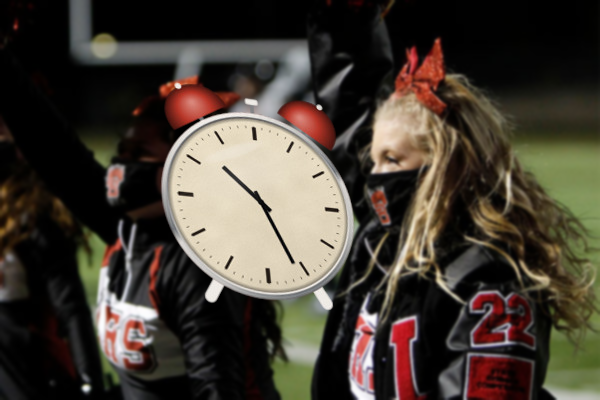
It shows {"hour": 10, "minute": 26}
